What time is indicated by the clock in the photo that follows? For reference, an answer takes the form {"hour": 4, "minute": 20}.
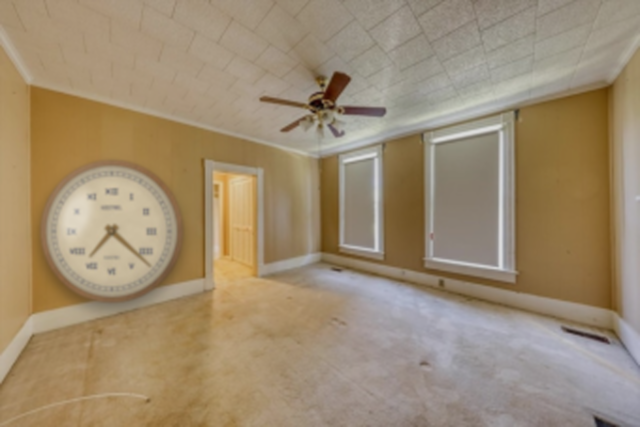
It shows {"hour": 7, "minute": 22}
